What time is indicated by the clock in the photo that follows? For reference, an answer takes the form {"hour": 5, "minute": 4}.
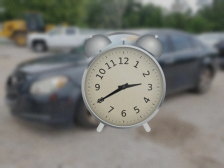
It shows {"hour": 2, "minute": 40}
